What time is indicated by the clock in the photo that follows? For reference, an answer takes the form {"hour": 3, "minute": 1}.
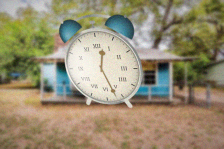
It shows {"hour": 12, "minute": 27}
